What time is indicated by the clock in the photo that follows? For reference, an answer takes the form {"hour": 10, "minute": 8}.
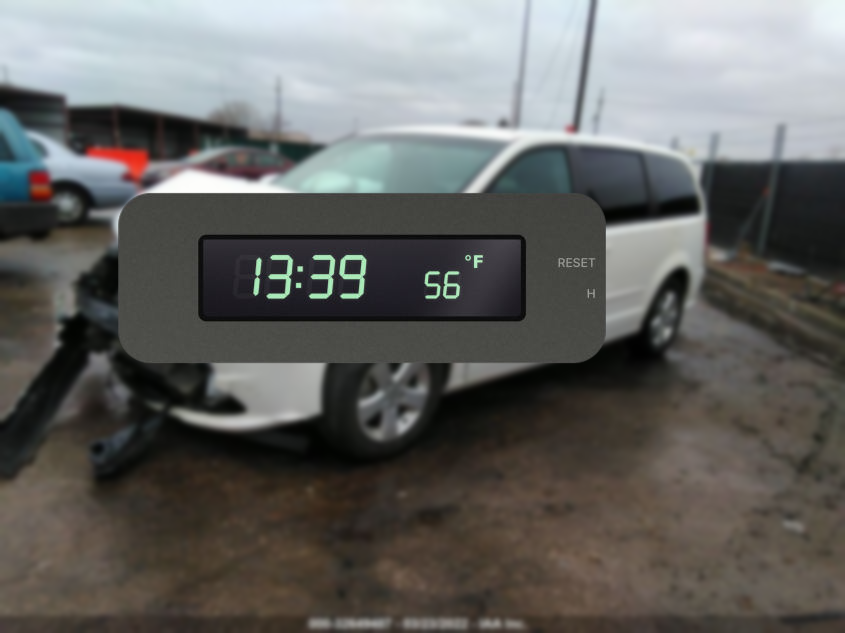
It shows {"hour": 13, "minute": 39}
